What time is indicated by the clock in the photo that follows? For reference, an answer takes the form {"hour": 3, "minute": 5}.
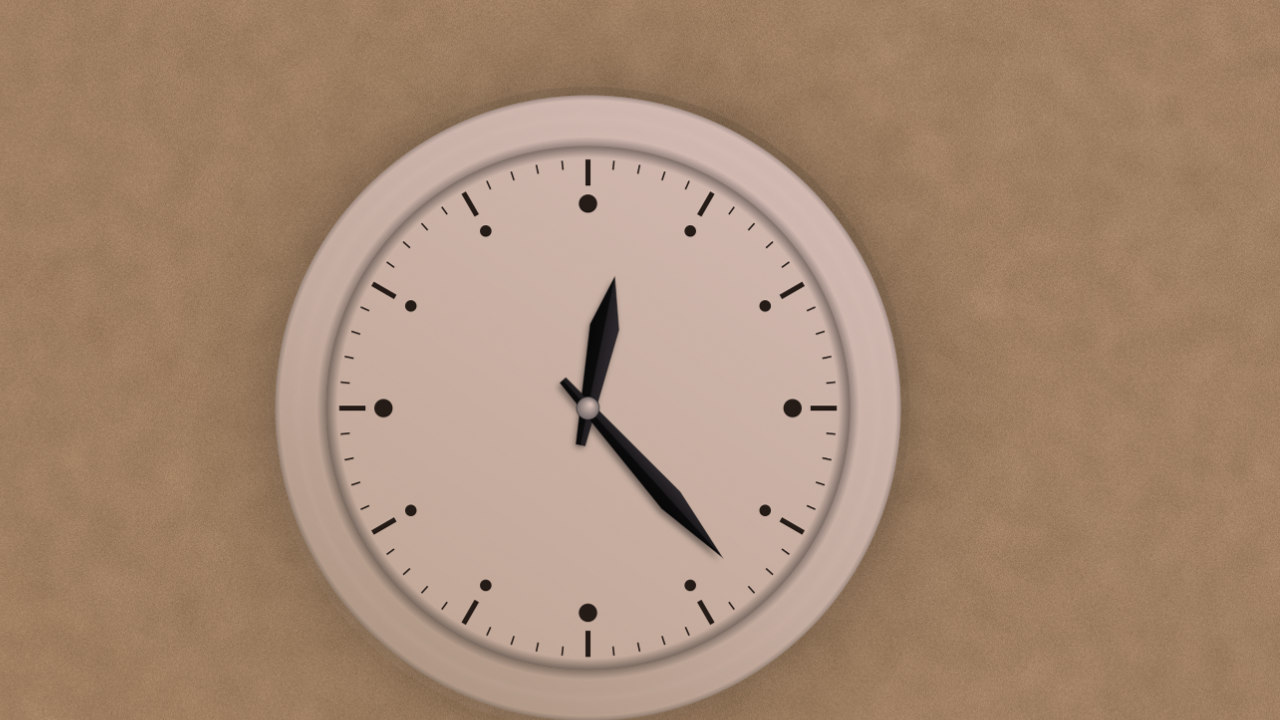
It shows {"hour": 12, "minute": 23}
